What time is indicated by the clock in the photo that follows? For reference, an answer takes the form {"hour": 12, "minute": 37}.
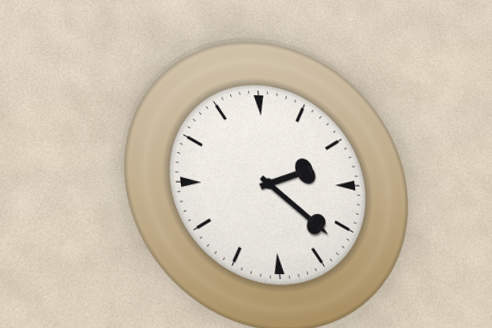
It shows {"hour": 2, "minute": 22}
